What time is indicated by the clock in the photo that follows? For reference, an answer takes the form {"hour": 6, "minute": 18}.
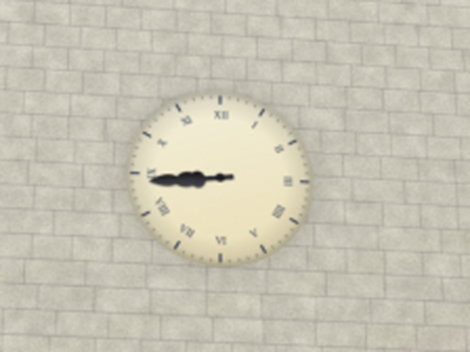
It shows {"hour": 8, "minute": 44}
